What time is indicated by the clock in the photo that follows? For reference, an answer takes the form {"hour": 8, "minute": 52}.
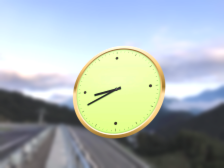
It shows {"hour": 8, "minute": 41}
